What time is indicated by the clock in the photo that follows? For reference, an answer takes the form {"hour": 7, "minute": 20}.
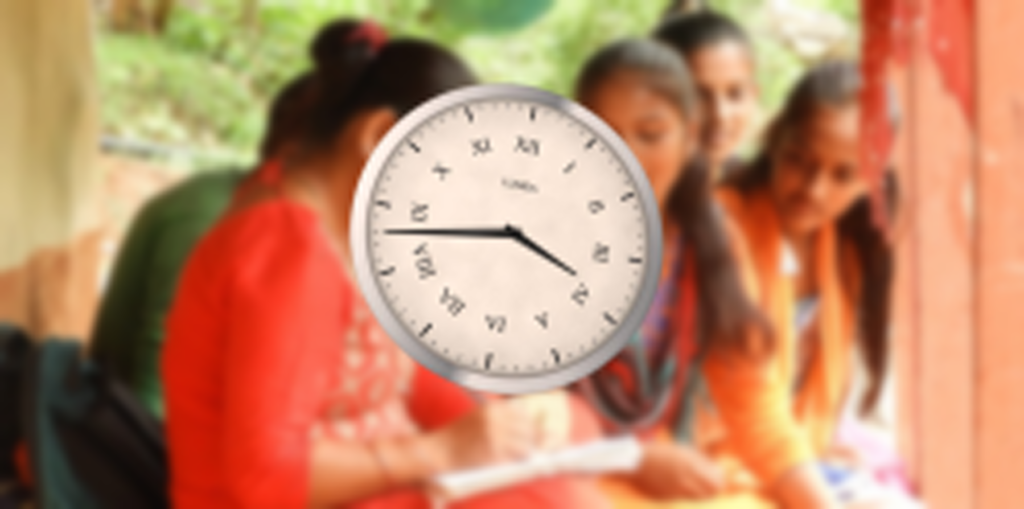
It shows {"hour": 3, "minute": 43}
